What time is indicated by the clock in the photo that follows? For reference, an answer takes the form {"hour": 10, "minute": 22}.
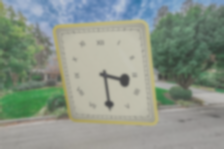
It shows {"hour": 3, "minute": 30}
